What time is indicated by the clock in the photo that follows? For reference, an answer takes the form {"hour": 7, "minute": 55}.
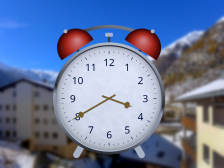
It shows {"hour": 3, "minute": 40}
